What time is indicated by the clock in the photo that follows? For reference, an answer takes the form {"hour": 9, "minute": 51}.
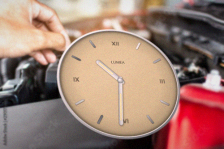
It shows {"hour": 10, "minute": 31}
